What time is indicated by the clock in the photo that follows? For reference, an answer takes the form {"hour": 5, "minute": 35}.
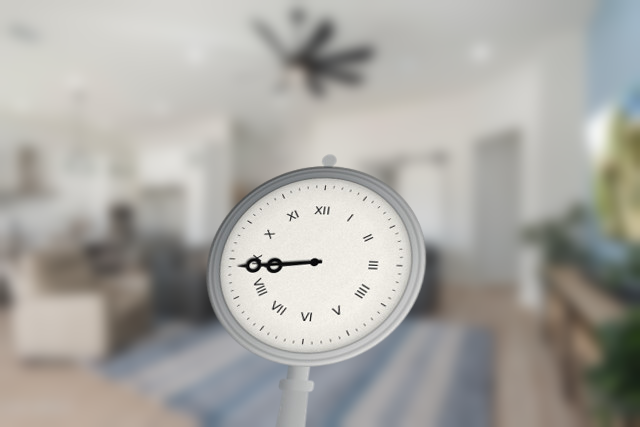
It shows {"hour": 8, "minute": 44}
